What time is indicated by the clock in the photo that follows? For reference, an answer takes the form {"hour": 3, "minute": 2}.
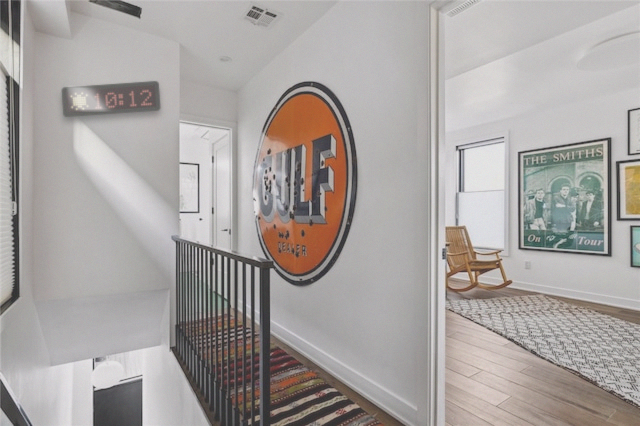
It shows {"hour": 10, "minute": 12}
